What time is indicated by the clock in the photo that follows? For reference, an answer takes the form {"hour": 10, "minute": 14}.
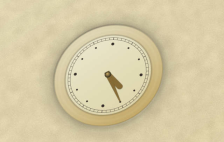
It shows {"hour": 4, "minute": 25}
